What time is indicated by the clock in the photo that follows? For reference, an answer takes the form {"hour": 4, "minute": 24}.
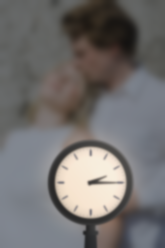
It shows {"hour": 2, "minute": 15}
